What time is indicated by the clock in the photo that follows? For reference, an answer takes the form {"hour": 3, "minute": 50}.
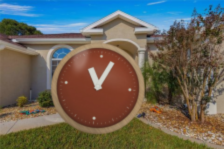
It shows {"hour": 11, "minute": 4}
